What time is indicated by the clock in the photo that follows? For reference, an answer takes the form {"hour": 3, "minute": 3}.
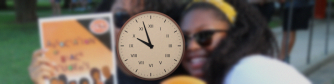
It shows {"hour": 9, "minute": 57}
